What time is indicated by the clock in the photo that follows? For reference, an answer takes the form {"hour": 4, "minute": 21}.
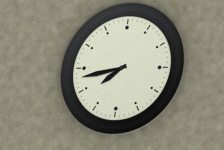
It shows {"hour": 7, "minute": 43}
